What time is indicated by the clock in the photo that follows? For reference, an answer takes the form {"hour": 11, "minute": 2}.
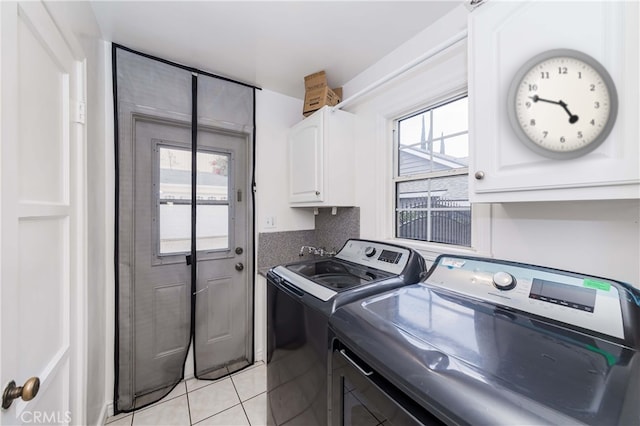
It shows {"hour": 4, "minute": 47}
